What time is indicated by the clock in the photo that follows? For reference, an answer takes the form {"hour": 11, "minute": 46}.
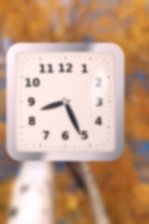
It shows {"hour": 8, "minute": 26}
